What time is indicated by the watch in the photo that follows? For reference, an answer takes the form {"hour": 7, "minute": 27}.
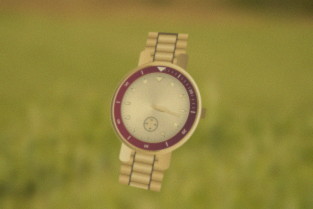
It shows {"hour": 3, "minute": 17}
